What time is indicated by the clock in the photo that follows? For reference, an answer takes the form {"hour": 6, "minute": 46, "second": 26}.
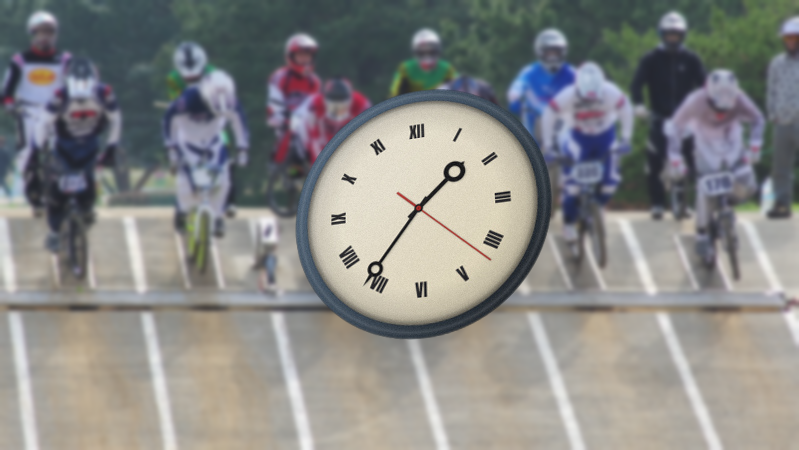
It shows {"hour": 1, "minute": 36, "second": 22}
